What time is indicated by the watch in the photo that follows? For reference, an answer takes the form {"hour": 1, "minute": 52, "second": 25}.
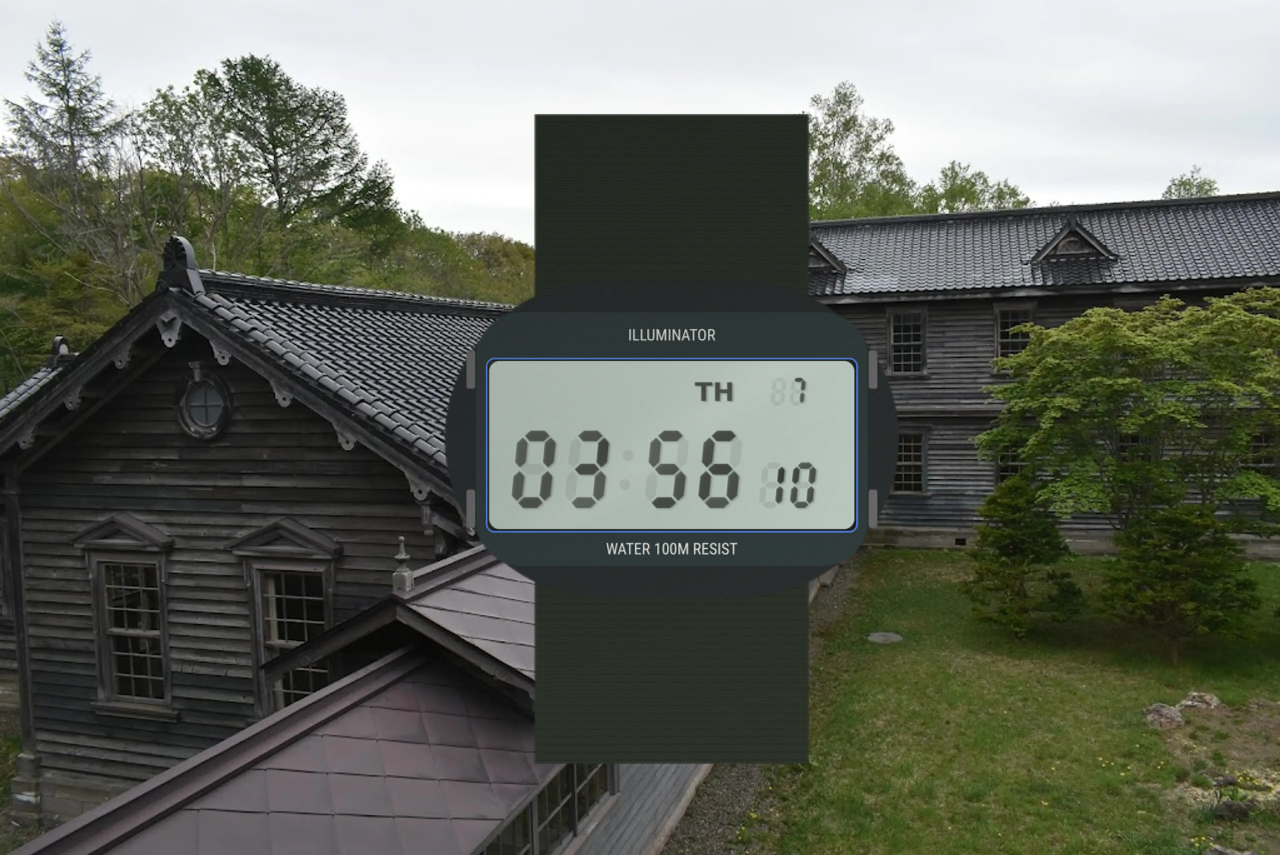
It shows {"hour": 3, "minute": 56, "second": 10}
